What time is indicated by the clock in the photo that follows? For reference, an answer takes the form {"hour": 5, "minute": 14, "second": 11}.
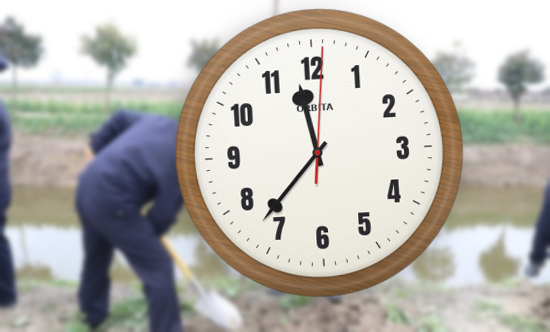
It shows {"hour": 11, "minute": 37, "second": 1}
